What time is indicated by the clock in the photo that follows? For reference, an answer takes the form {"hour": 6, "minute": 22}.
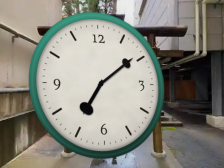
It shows {"hour": 7, "minute": 9}
